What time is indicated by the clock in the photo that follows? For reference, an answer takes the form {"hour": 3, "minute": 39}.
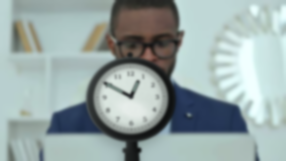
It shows {"hour": 12, "minute": 50}
